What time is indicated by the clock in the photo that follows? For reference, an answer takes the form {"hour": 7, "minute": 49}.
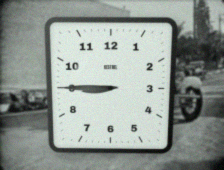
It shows {"hour": 8, "minute": 45}
